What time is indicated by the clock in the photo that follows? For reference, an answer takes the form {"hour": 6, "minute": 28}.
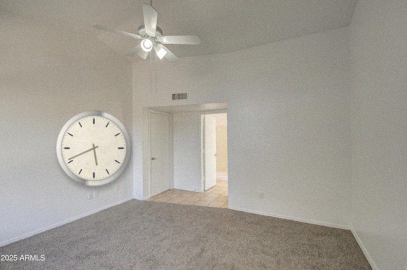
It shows {"hour": 5, "minute": 41}
